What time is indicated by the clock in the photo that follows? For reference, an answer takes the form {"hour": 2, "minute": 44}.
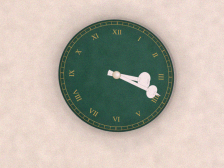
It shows {"hour": 3, "minute": 19}
